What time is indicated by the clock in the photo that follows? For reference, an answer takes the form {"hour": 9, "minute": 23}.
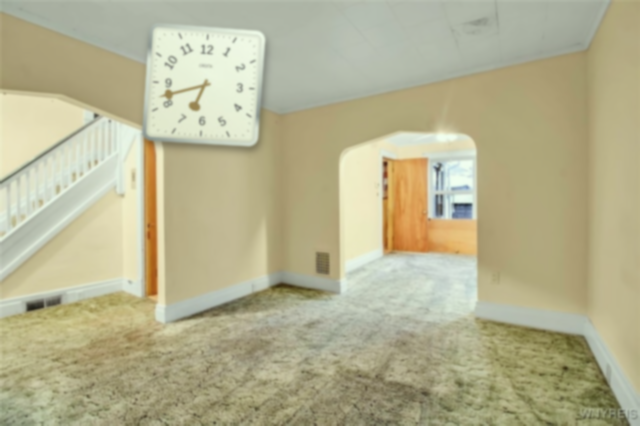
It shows {"hour": 6, "minute": 42}
